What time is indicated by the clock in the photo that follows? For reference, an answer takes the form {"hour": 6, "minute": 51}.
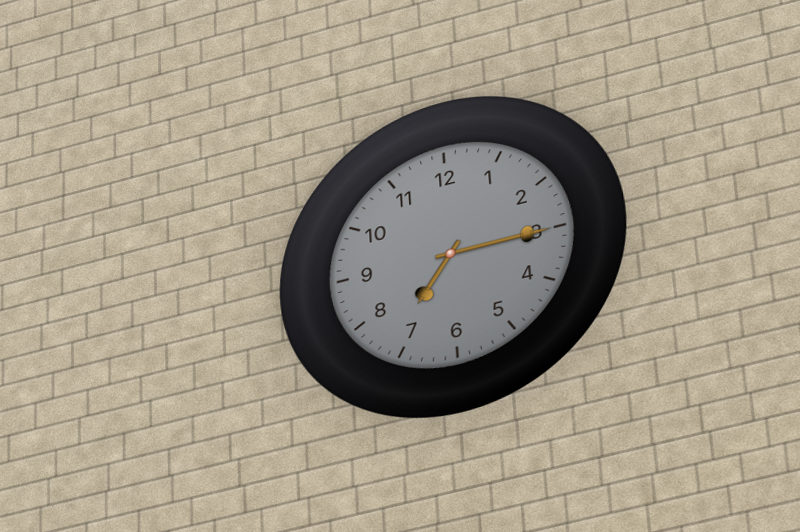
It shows {"hour": 7, "minute": 15}
